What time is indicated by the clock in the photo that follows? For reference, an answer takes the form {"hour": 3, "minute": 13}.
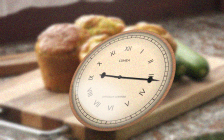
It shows {"hour": 9, "minute": 16}
